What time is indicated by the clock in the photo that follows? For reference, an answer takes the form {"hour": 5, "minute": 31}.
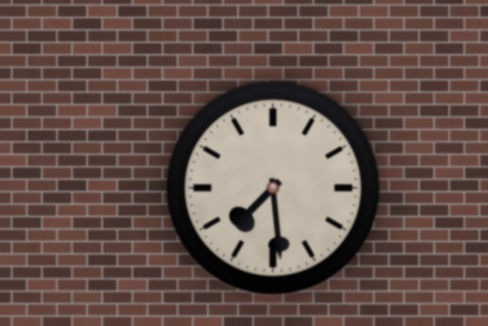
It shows {"hour": 7, "minute": 29}
